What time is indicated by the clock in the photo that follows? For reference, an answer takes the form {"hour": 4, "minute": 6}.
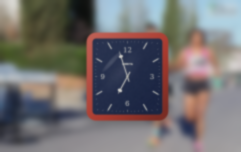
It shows {"hour": 6, "minute": 57}
